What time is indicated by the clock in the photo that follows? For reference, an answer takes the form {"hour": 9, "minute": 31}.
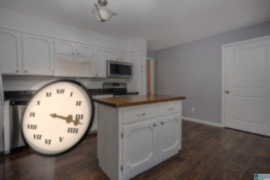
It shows {"hour": 3, "minute": 17}
